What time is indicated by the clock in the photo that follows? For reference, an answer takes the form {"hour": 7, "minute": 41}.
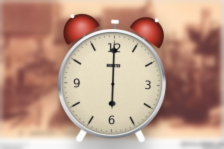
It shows {"hour": 6, "minute": 0}
